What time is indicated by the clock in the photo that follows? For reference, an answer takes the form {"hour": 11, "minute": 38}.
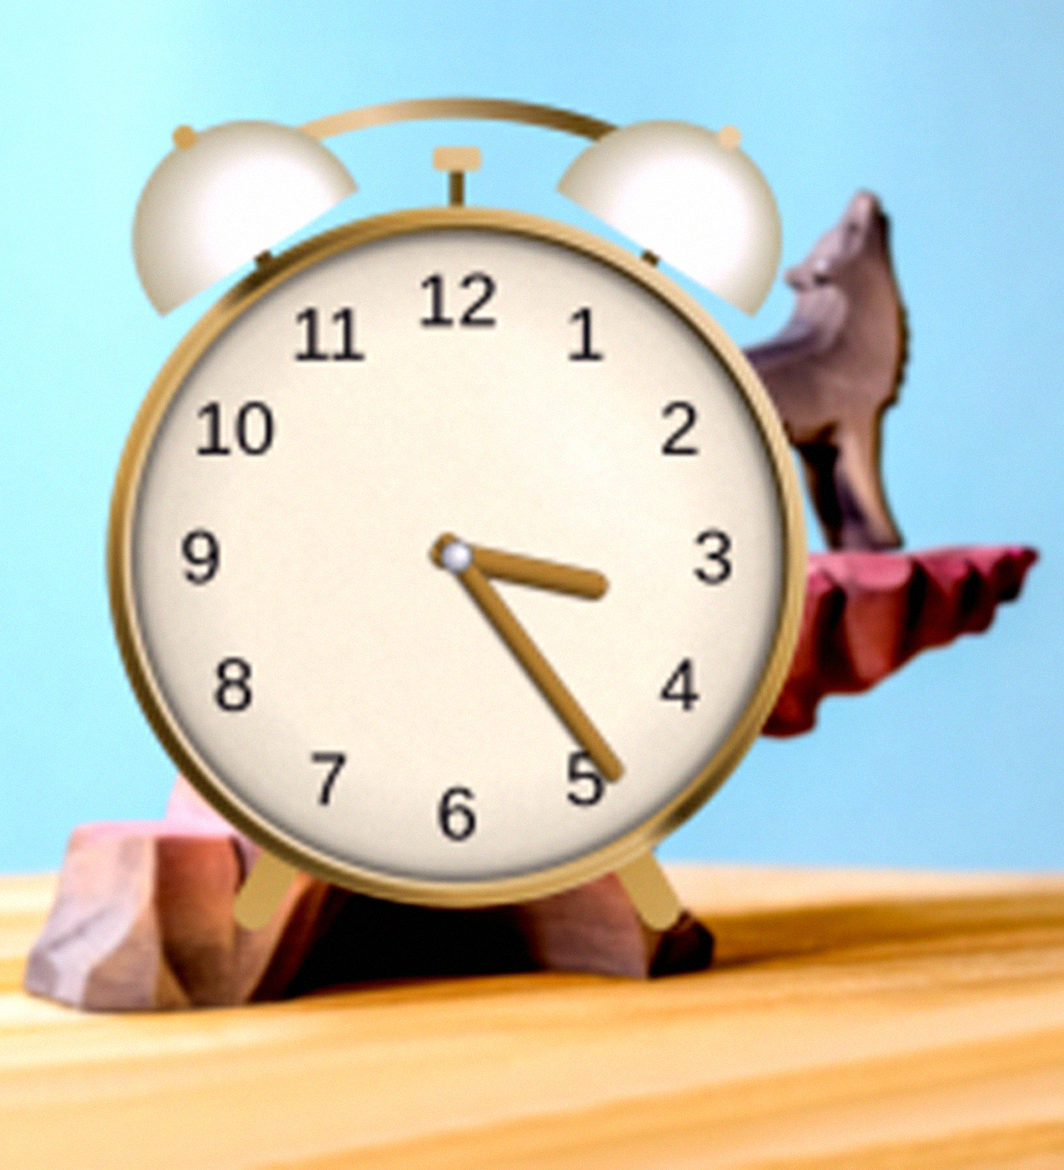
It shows {"hour": 3, "minute": 24}
